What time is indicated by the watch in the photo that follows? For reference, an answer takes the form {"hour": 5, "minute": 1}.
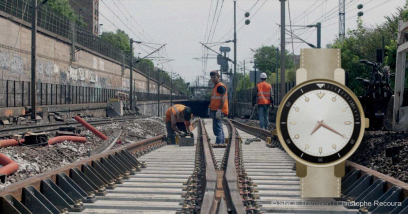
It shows {"hour": 7, "minute": 20}
